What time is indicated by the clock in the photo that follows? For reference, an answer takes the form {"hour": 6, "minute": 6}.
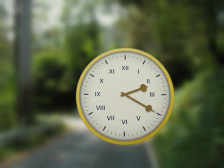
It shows {"hour": 2, "minute": 20}
